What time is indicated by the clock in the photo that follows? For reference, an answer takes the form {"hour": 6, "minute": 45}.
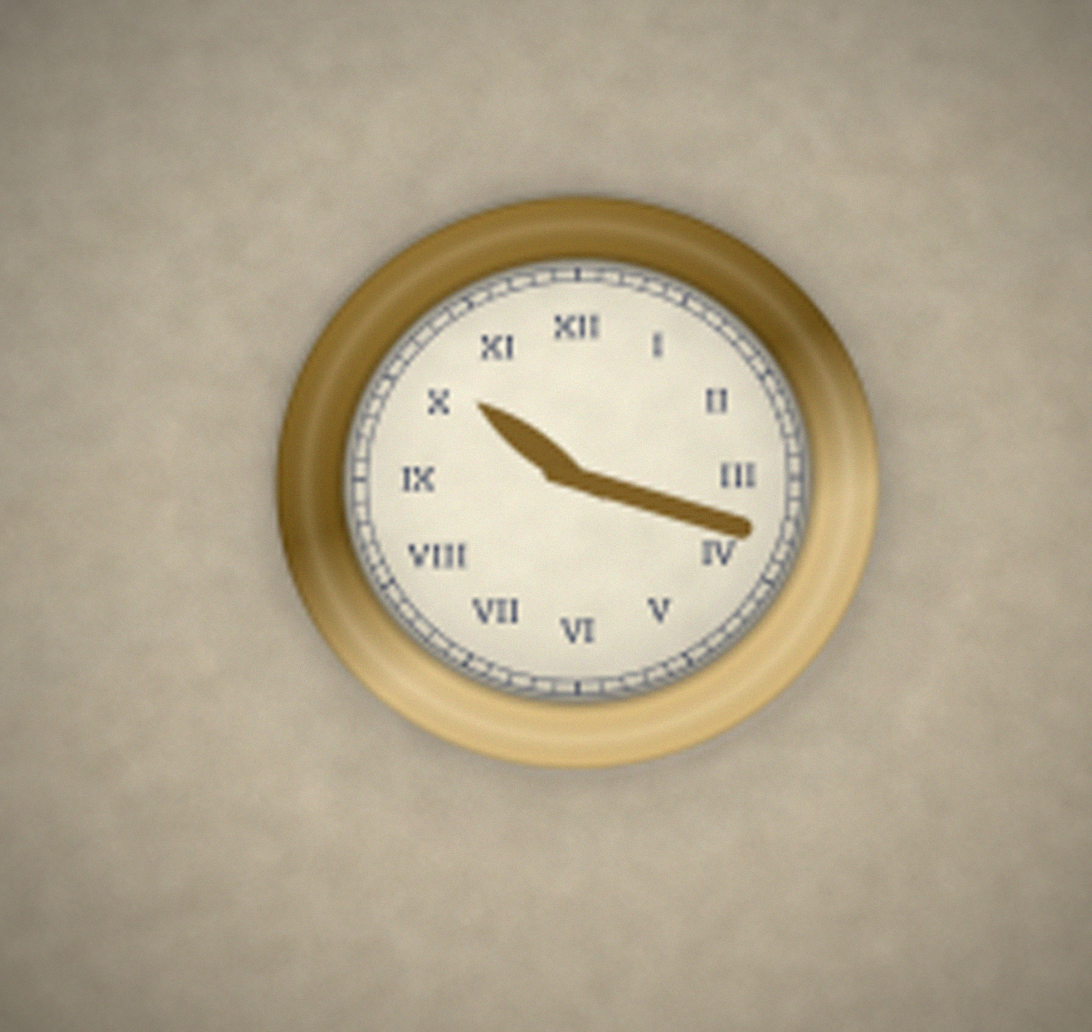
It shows {"hour": 10, "minute": 18}
